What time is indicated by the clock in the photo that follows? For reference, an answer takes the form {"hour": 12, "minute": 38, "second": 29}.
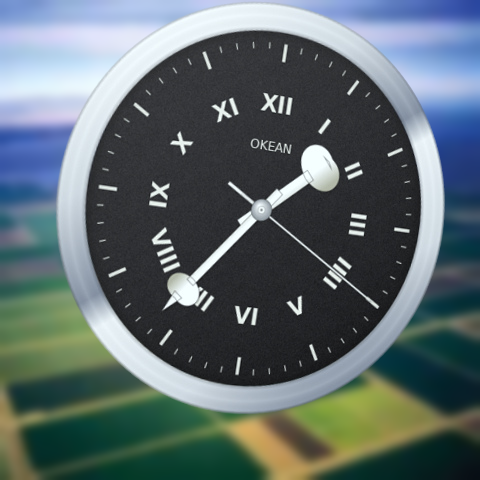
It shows {"hour": 1, "minute": 36, "second": 20}
